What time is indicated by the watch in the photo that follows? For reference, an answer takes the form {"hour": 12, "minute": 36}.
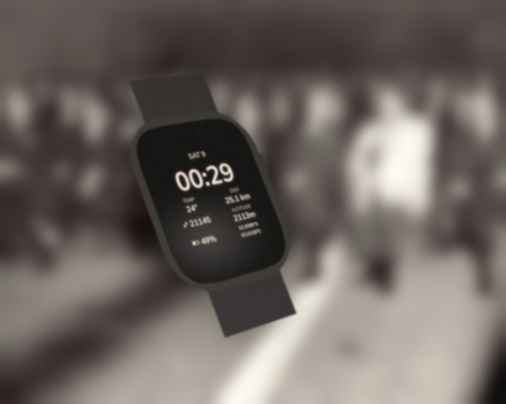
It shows {"hour": 0, "minute": 29}
